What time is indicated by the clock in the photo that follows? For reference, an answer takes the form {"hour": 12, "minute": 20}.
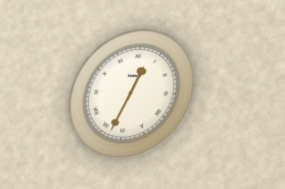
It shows {"hour": 12, "minute": 33}
